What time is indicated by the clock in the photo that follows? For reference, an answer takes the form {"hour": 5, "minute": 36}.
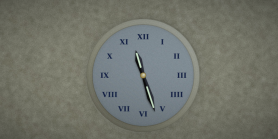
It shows {"hour": 11, "minute": 27}
